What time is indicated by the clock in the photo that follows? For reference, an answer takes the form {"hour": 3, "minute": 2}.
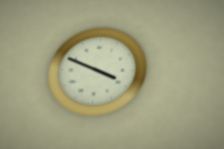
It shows {"hour": 3, "minute": 49}
